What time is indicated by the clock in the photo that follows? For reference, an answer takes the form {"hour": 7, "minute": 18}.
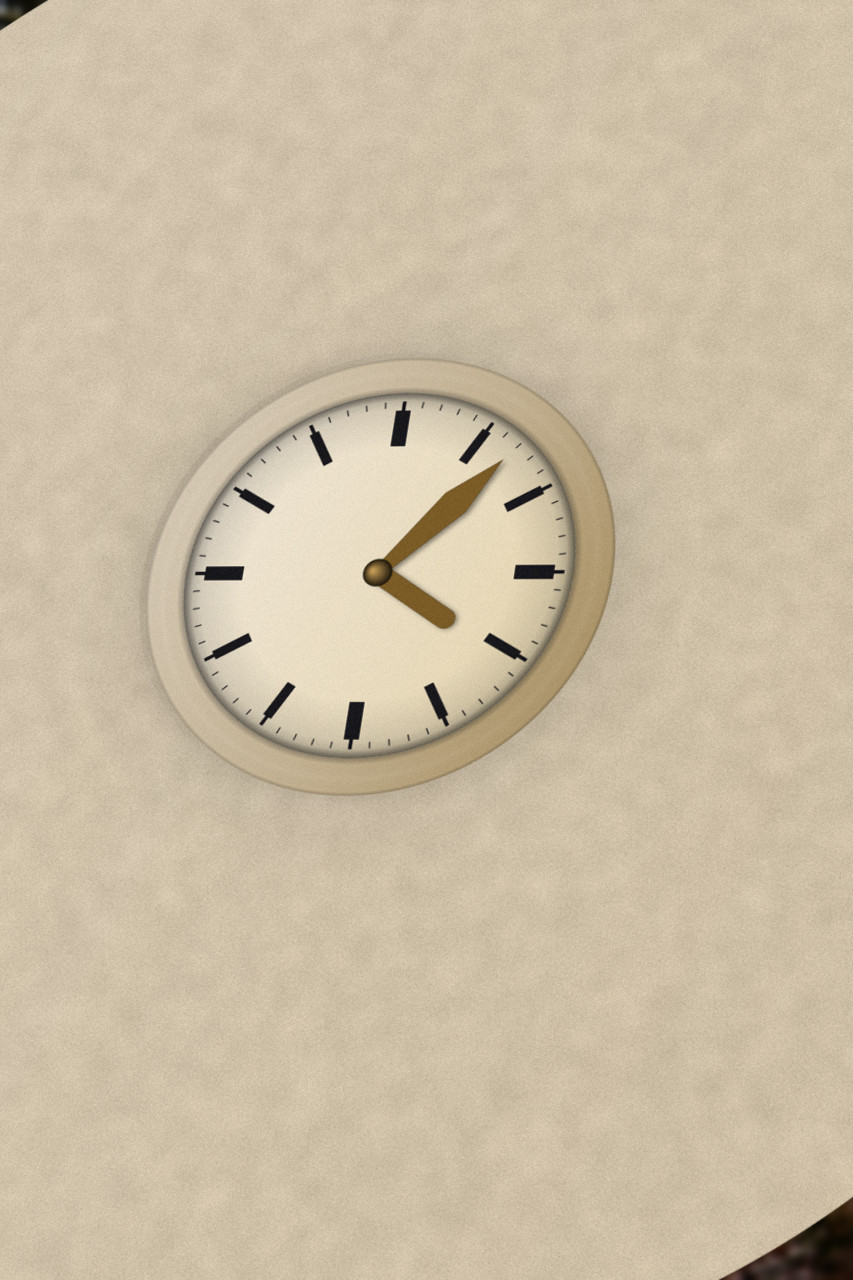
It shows {"hour": 4, "minute": 7}
